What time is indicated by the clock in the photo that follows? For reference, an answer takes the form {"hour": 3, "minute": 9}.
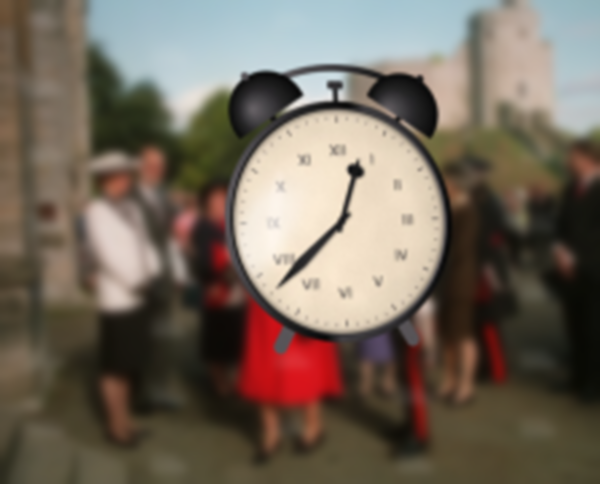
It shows {"hour": 12, "minute": 38}
